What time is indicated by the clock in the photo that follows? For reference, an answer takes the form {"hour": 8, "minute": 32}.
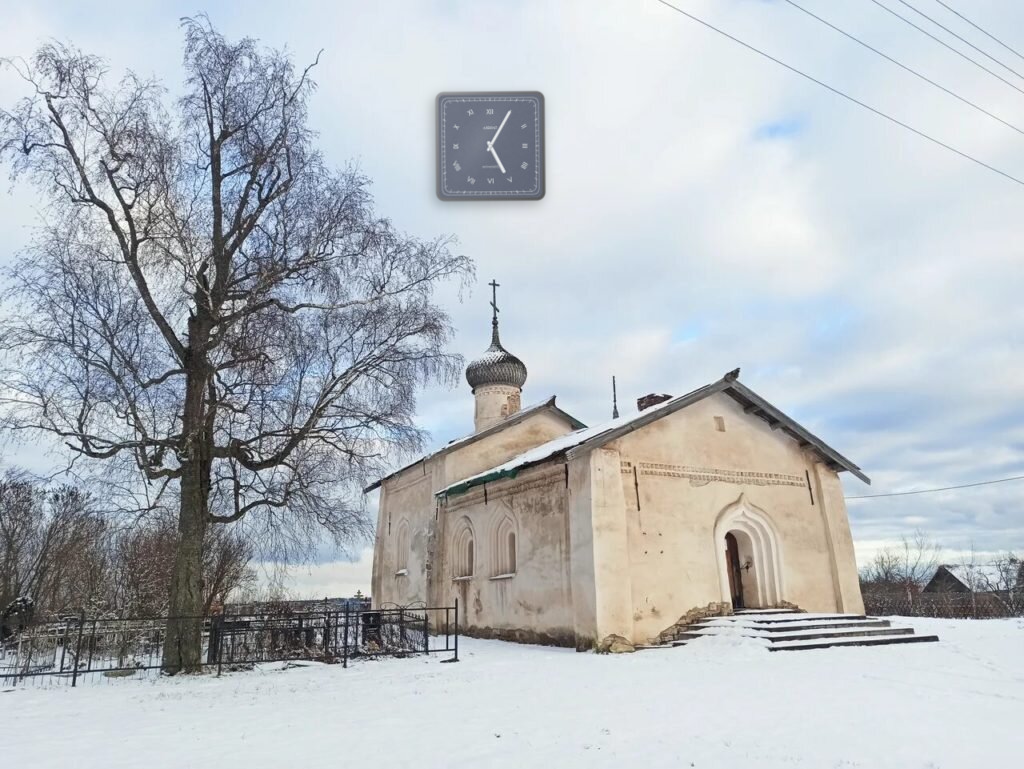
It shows {"hour": 5, "minute": 5}
